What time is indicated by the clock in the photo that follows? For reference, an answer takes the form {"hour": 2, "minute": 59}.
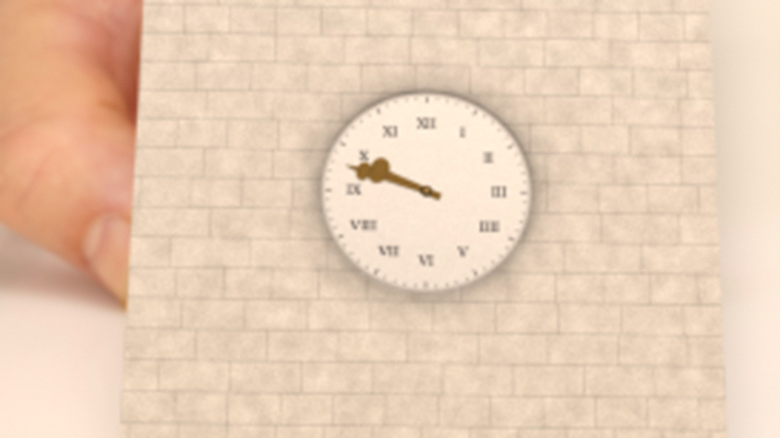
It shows {"hour": 9, "minute": 48}
